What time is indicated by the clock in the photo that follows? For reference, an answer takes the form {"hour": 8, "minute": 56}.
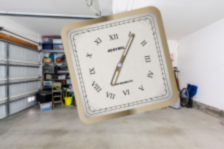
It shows {"hour": 7, "minute": 6}
